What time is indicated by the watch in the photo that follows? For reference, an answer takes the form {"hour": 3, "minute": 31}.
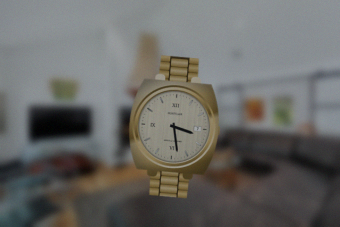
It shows {"hour": 3, "minute": 28}
